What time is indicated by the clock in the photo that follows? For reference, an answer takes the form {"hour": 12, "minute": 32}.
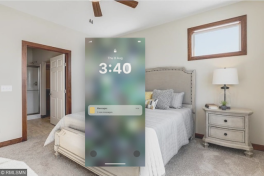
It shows {"hour": 3, "minute": 40}
